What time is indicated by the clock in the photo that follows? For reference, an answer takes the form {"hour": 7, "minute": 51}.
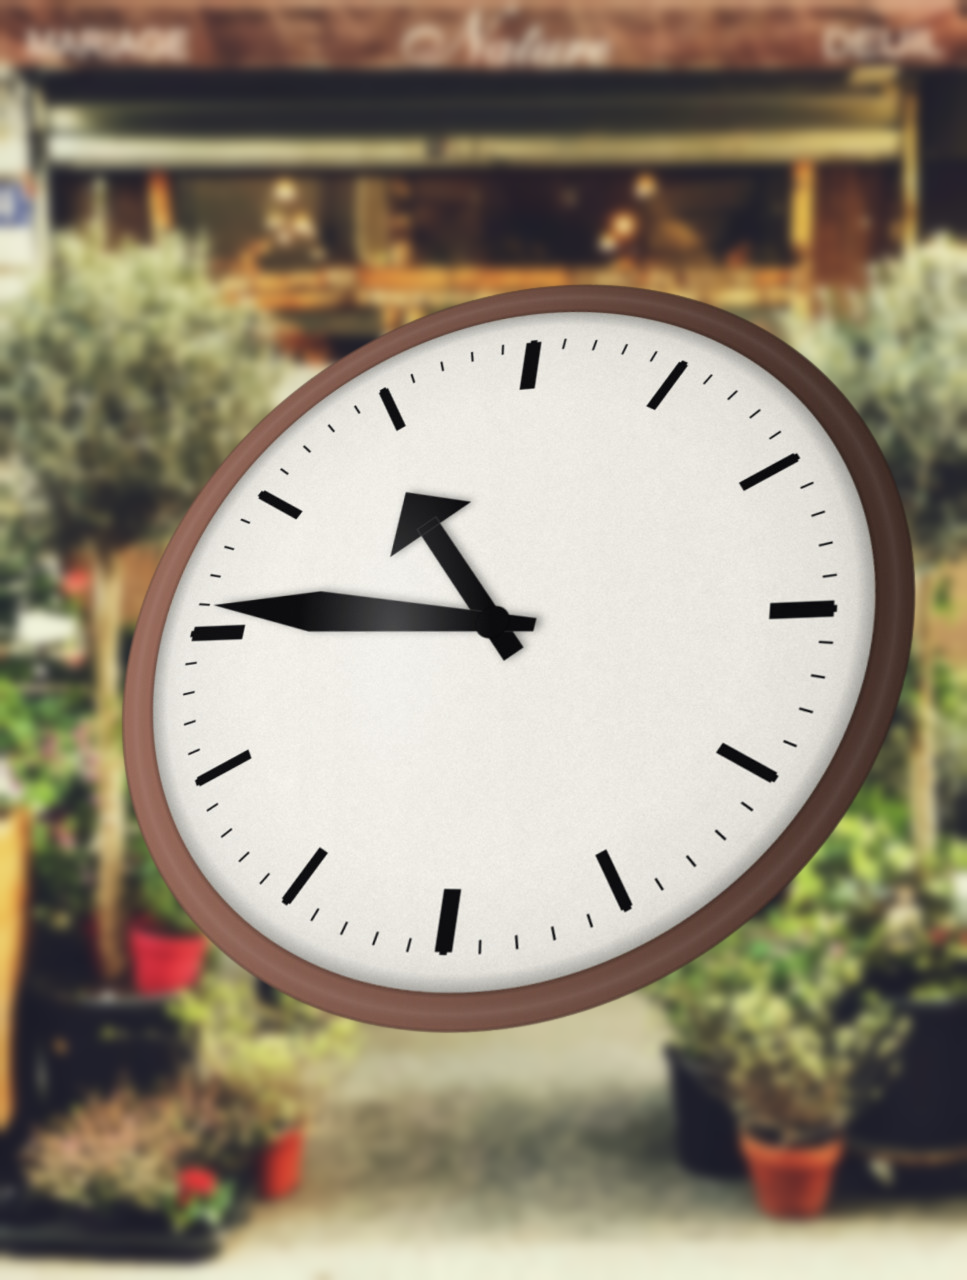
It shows {"hour": 10, "minute": 46}
